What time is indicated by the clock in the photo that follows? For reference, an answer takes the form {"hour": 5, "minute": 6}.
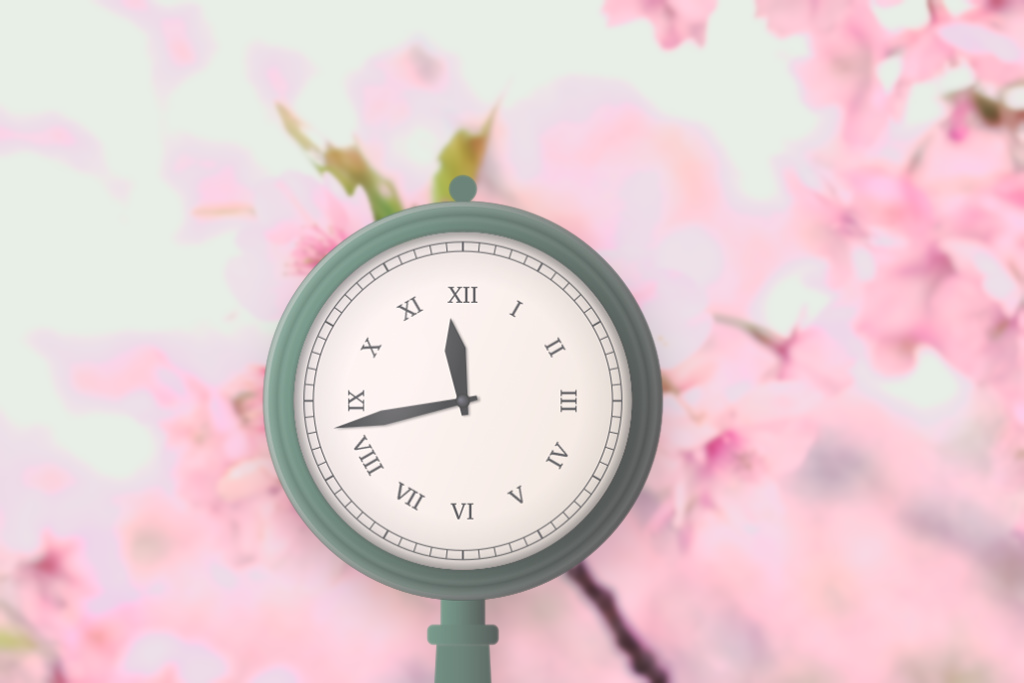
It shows {"hour": 11, "minute": 43}
